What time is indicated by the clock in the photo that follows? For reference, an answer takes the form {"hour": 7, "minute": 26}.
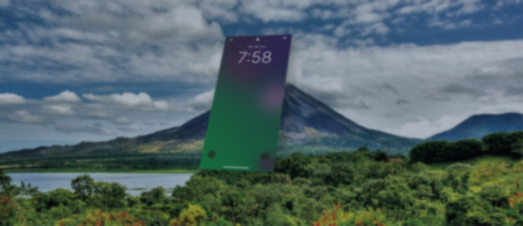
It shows {"hour": 7, "minute": 58}
